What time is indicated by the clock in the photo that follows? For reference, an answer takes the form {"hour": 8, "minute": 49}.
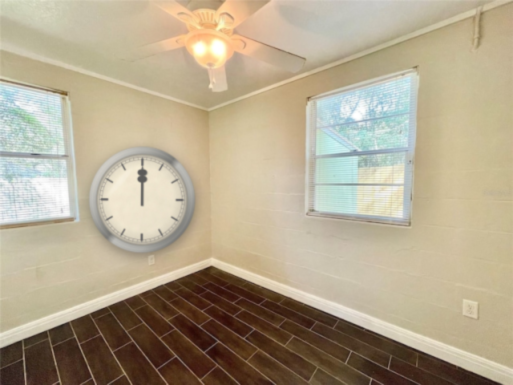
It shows {"hour": 12, "minute": 0}
